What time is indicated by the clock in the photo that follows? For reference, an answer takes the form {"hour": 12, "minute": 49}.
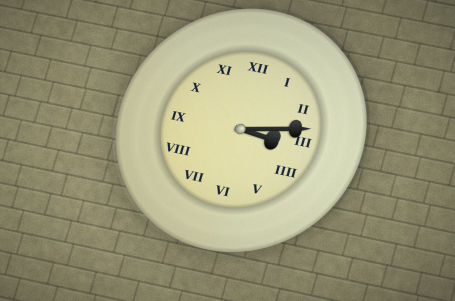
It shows {"hour": 3, "minute": 13}
